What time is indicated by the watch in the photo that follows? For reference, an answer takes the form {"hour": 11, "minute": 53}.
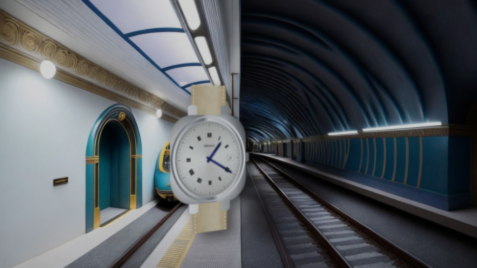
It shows {"hour": 1, "minute": 20}
